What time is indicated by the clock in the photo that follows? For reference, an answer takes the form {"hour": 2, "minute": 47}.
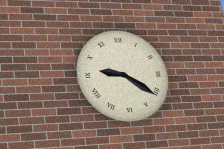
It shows {"hour": 9, "minute": 21}
